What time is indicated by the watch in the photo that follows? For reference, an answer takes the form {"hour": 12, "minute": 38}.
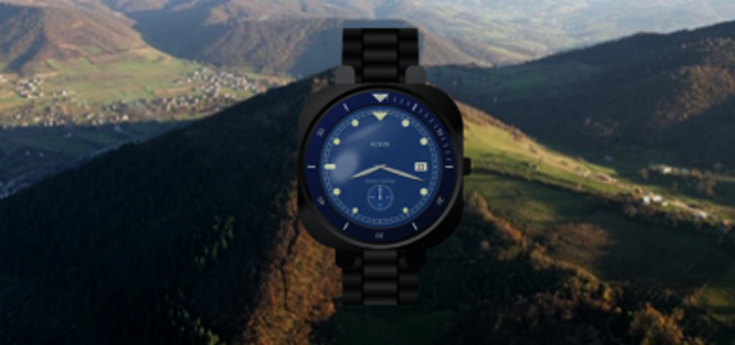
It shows {"hour": 8, "minute": 18}
